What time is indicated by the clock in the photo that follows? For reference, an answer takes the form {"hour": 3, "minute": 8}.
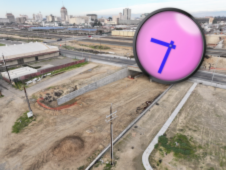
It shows {"hour": 9, "minute": 34}
